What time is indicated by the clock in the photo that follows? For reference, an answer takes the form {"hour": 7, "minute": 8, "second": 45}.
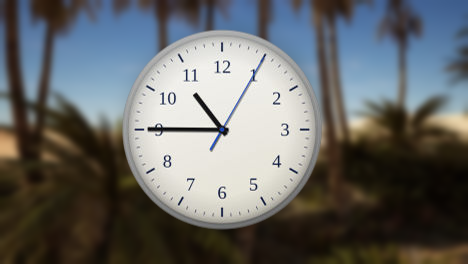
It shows {"hour": 10, "minute": 45, "second": 5}
